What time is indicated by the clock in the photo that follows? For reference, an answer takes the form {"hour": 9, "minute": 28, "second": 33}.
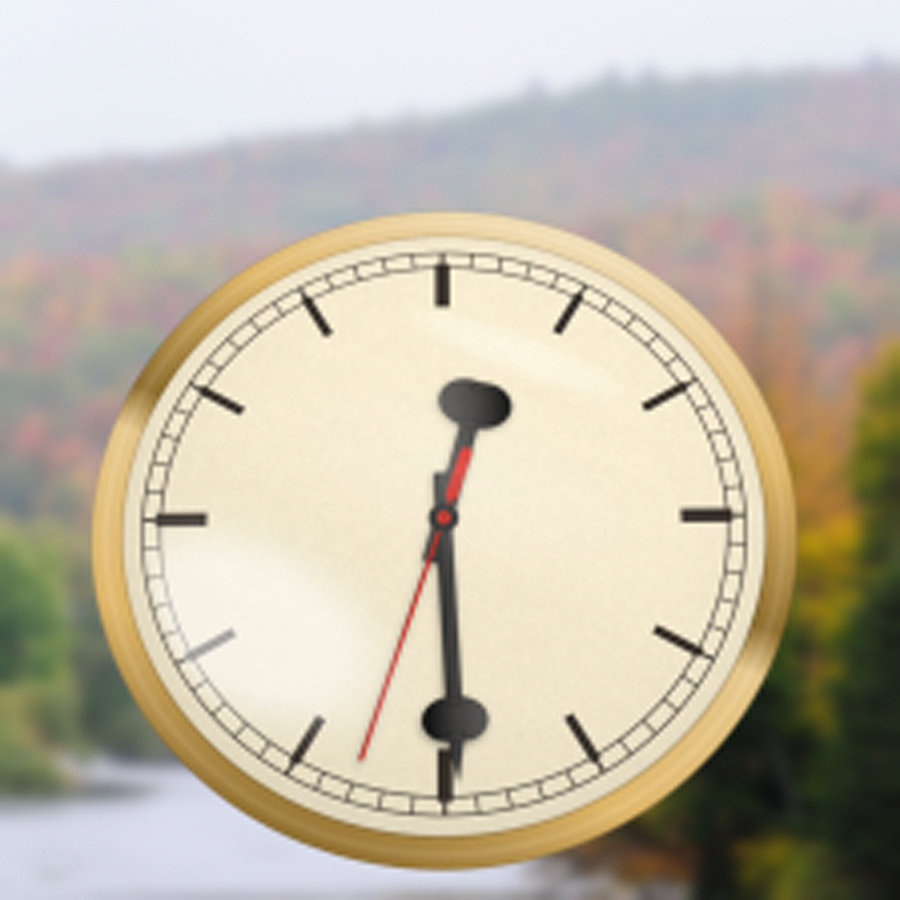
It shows {"hour": 12, "minute": 29, "second": 33}
